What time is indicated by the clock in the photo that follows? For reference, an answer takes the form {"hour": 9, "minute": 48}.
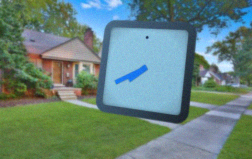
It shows {"hour": 7, "minute": 40}
